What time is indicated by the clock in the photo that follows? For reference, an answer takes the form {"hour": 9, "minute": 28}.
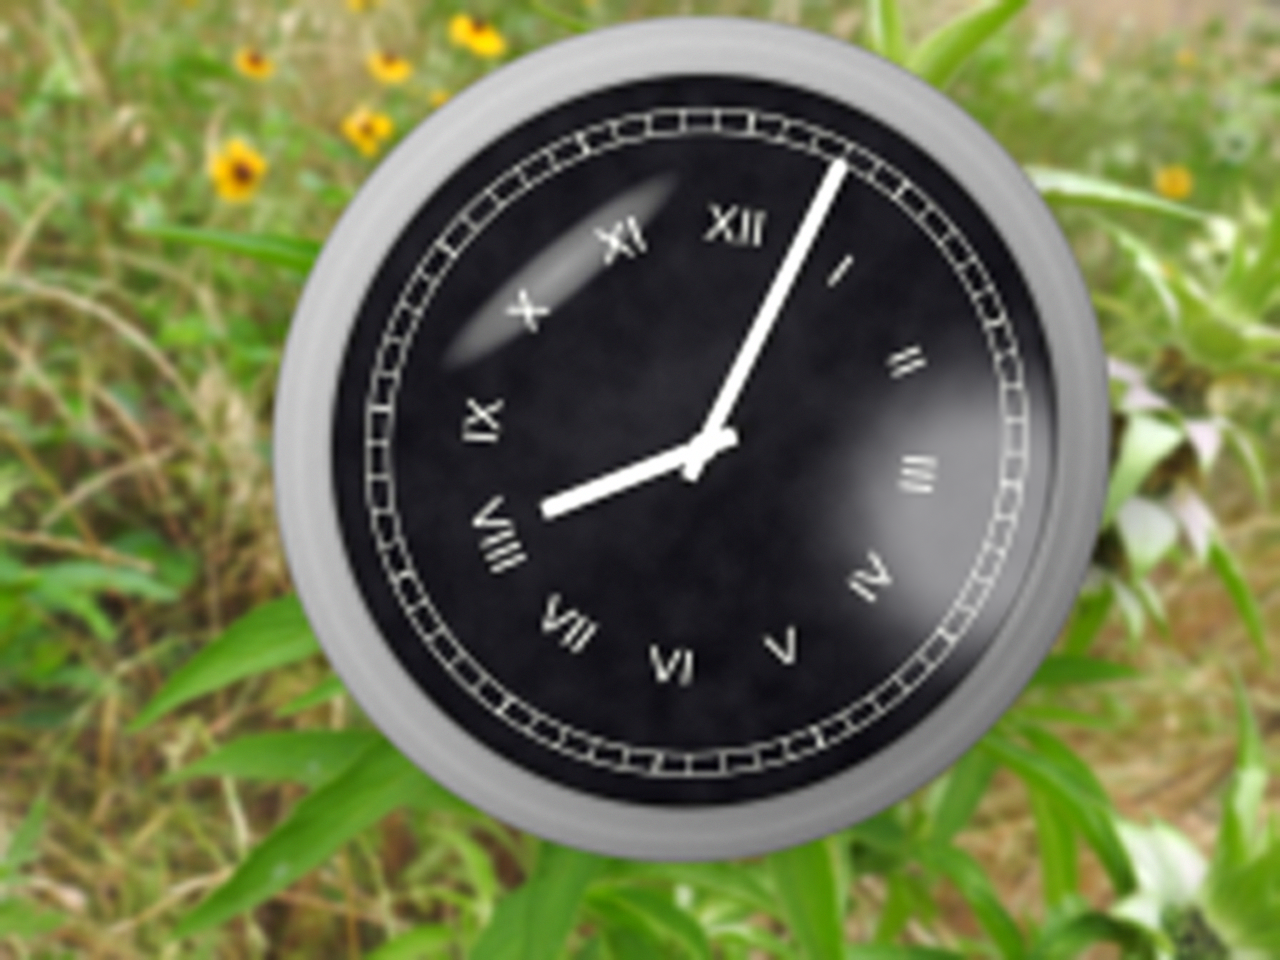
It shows {"hour": 8, "minute": 3}
